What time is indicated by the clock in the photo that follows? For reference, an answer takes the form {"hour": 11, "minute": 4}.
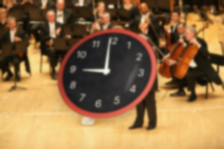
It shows {"hour": 8, "minute": 59}
